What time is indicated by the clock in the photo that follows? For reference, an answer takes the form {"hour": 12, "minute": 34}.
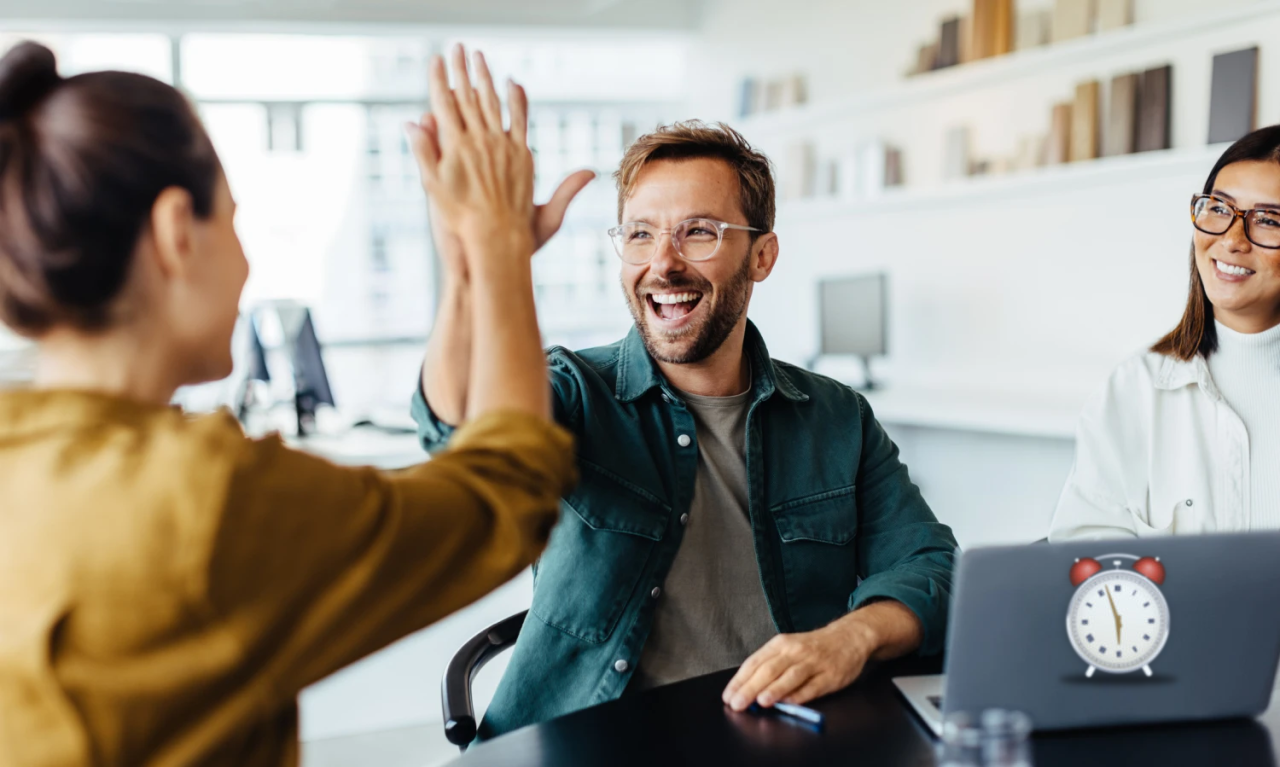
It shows {"hour": 5, "minute": 57}
